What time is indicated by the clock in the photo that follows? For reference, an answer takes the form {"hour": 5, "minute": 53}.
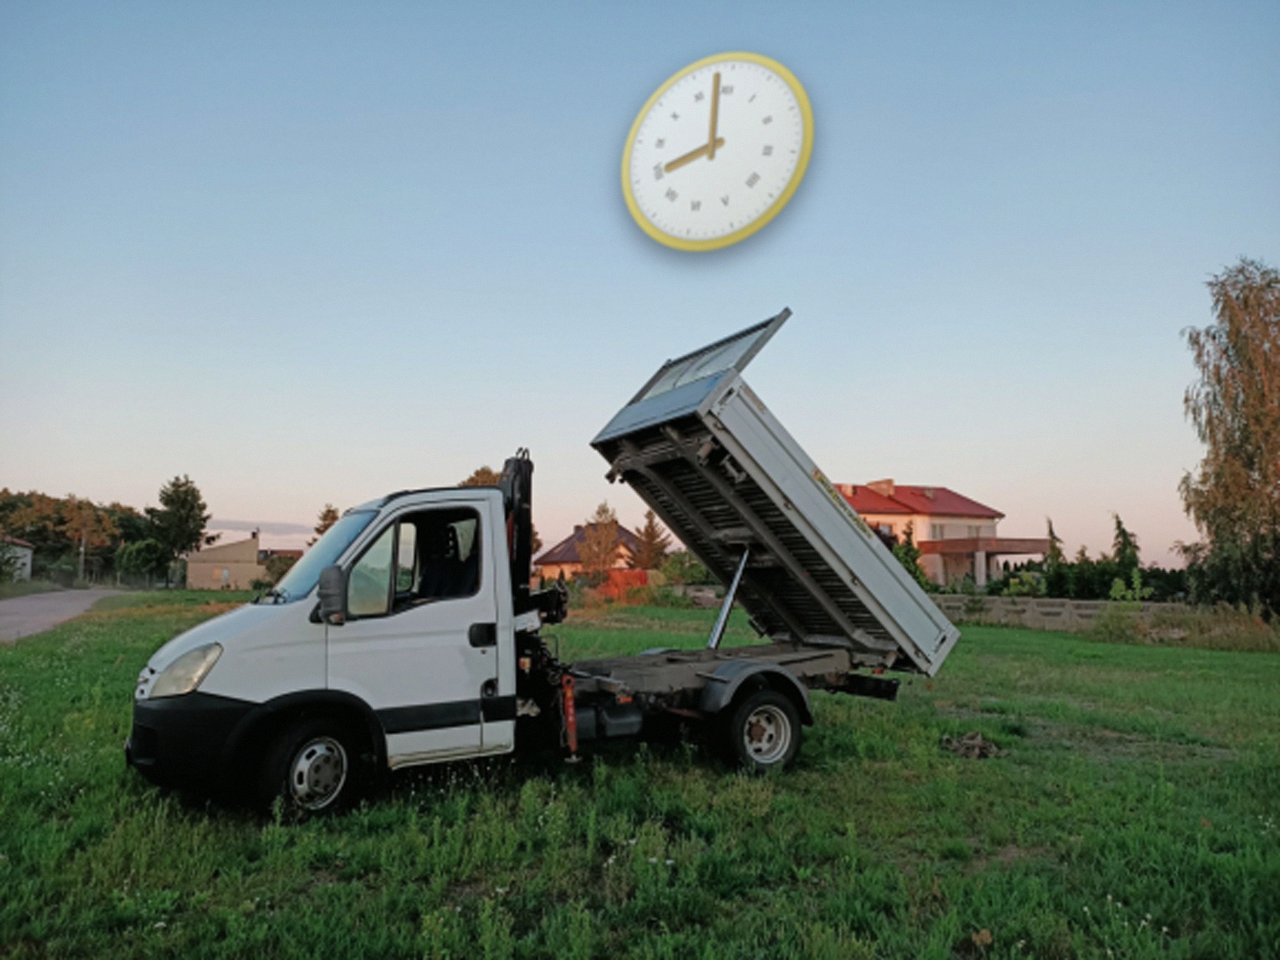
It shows {"hour": 7, "minute": 58}
